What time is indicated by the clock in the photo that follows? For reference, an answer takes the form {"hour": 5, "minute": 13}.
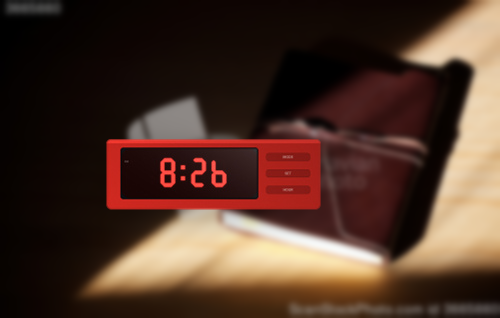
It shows {"hour": 8, "minute": 26}
